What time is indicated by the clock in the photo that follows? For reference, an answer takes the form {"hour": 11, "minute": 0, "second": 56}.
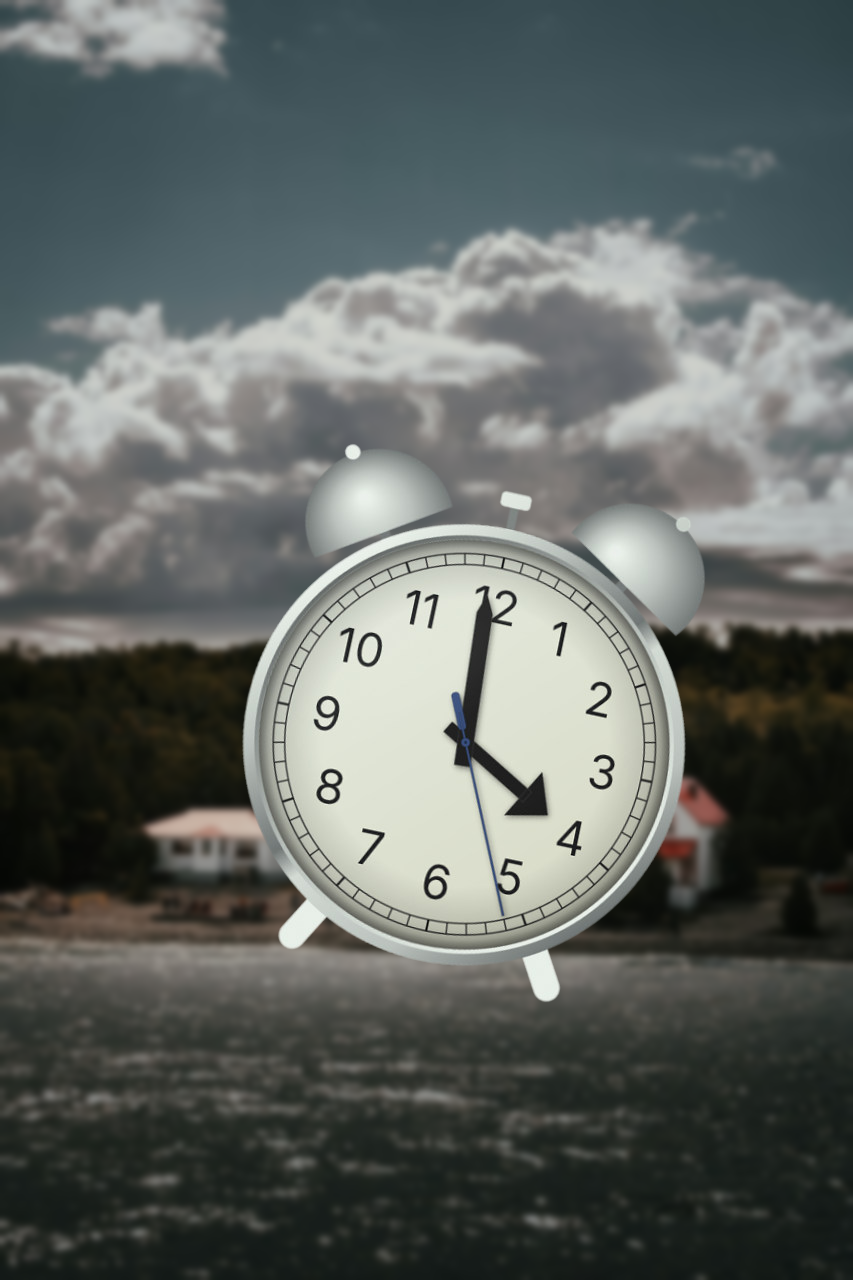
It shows {"hour": 3, "minute": 59, "second": 26}
